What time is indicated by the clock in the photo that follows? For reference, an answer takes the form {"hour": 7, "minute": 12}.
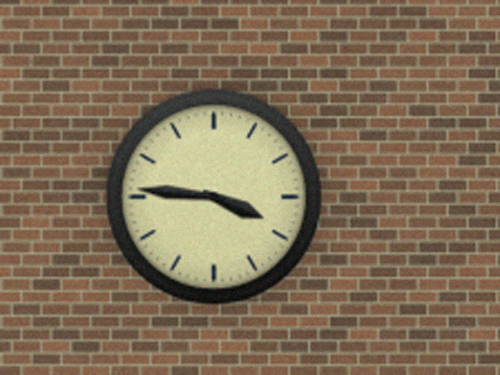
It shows {"hour": 3, "minute": 46}
